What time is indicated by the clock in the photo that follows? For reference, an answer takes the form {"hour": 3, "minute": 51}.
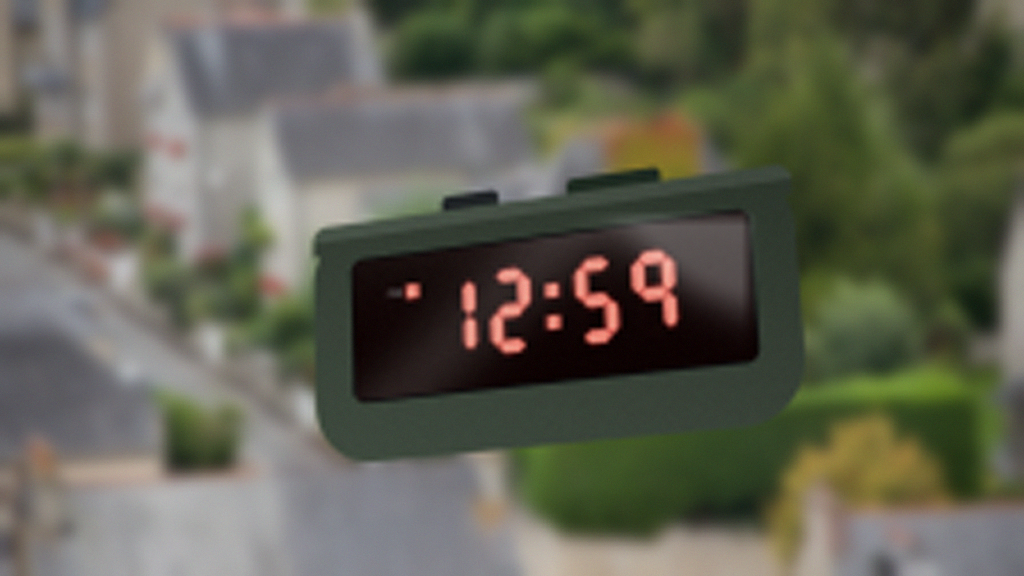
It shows {"hour": 12, "minute": 59}
